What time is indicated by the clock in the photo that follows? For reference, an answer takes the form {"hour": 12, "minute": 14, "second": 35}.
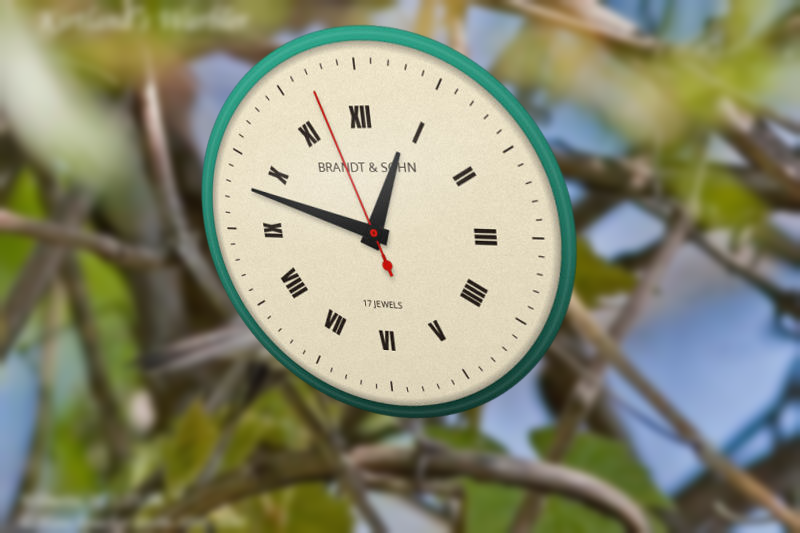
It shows {"hour": 12, "minute": 47, "second": 57}
